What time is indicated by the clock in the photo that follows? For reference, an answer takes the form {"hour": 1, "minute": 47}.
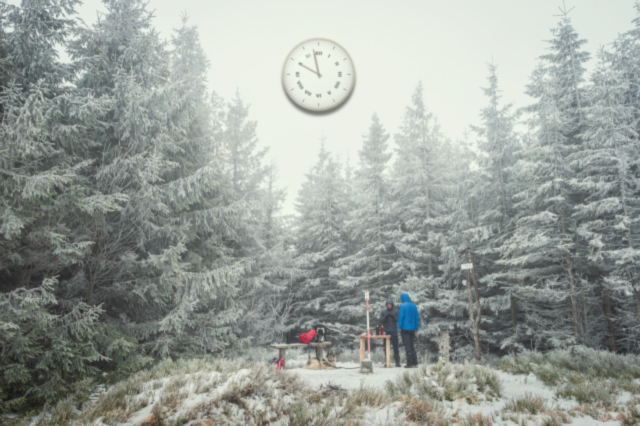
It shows {"hour": 9, "minute": 58}
